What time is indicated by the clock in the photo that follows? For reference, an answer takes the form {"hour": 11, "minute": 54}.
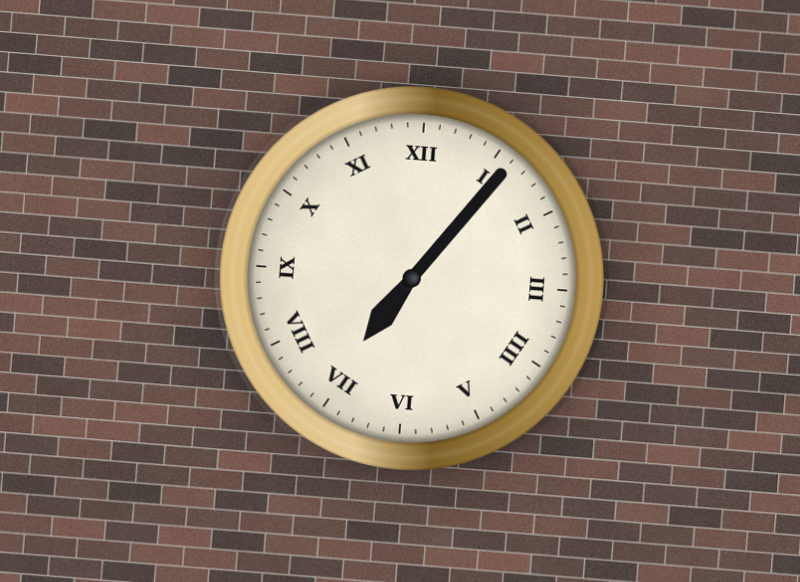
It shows {"hour": 7, "minute": 6}
